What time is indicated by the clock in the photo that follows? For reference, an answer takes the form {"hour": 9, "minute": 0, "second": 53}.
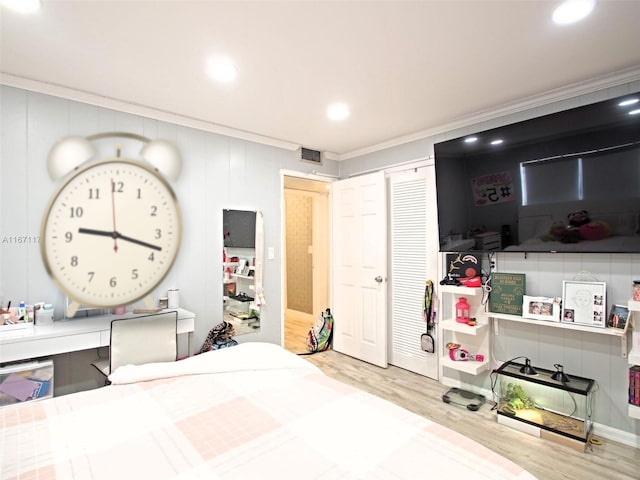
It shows {"hour": 9, "minute": 17, "second": 59}
